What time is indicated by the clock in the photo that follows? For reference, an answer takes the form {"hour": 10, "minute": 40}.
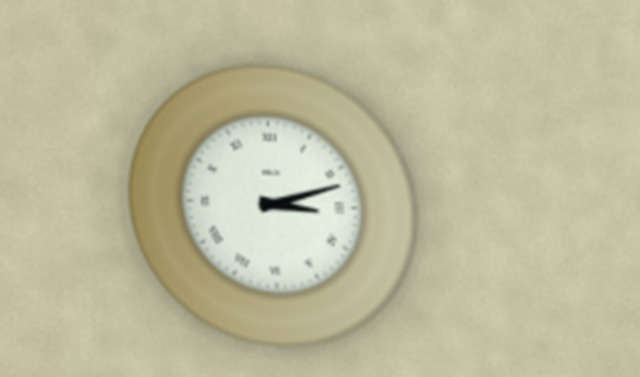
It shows {"hour": 3, "minute": 12}
